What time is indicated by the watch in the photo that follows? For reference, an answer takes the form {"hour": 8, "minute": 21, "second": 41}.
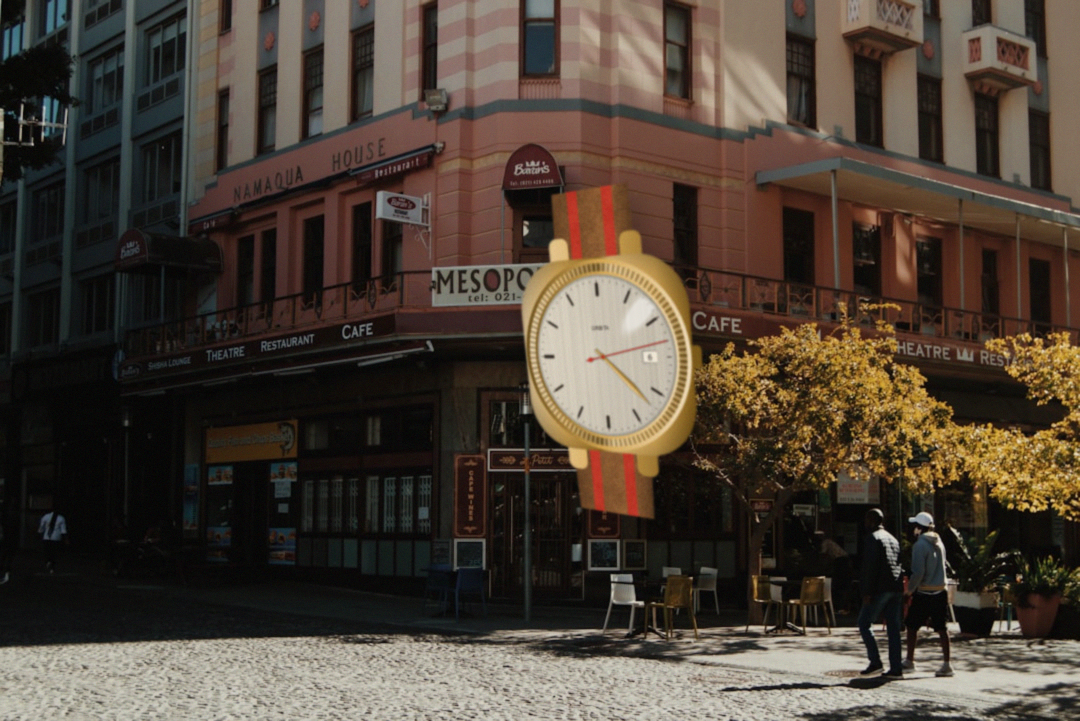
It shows {"hour": 4, "minute": 22, "second": 13}
